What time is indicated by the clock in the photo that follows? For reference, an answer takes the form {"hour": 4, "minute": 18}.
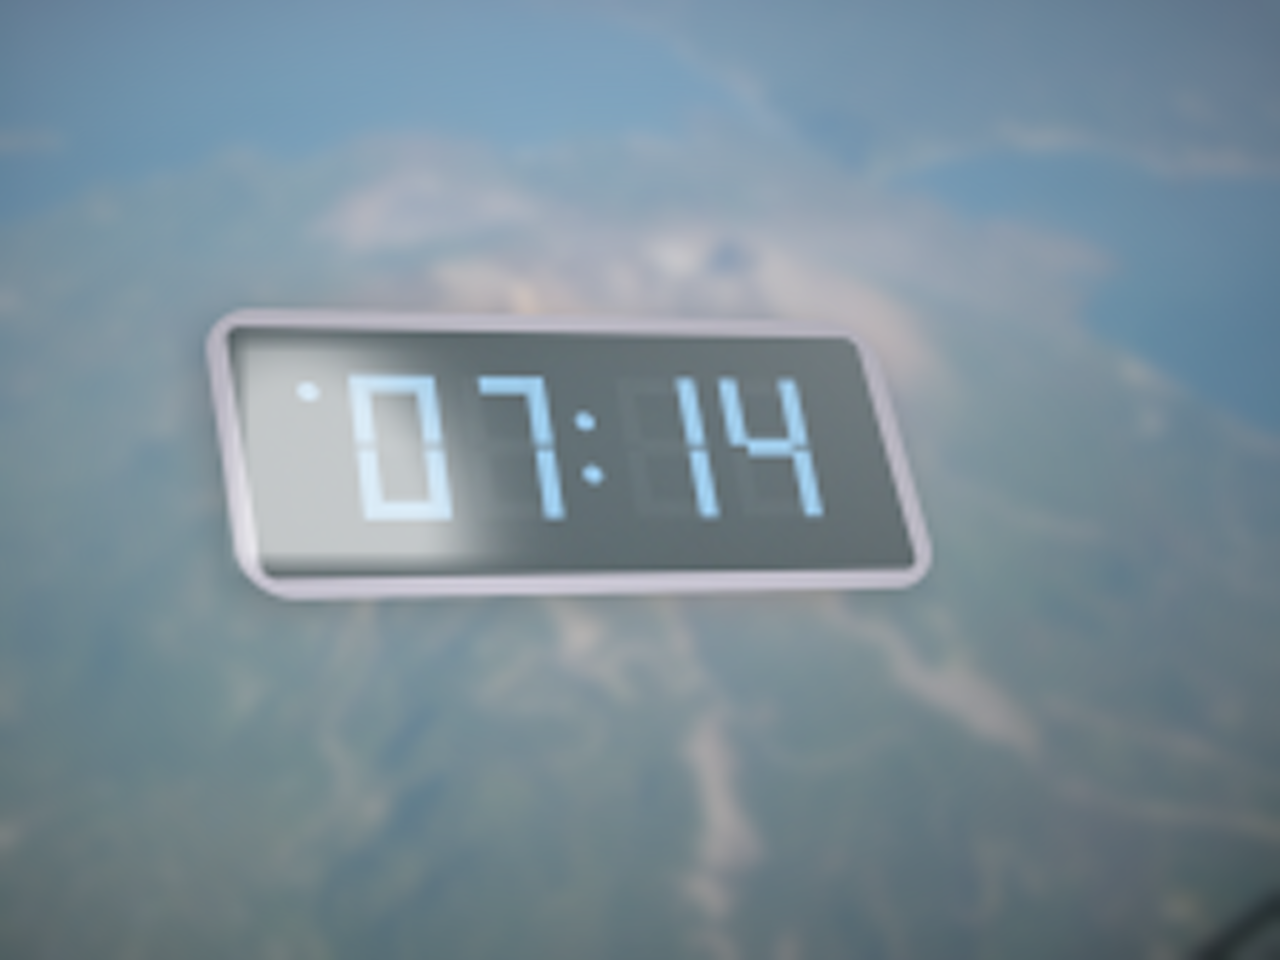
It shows {"hour": 7, "minute": 14}
